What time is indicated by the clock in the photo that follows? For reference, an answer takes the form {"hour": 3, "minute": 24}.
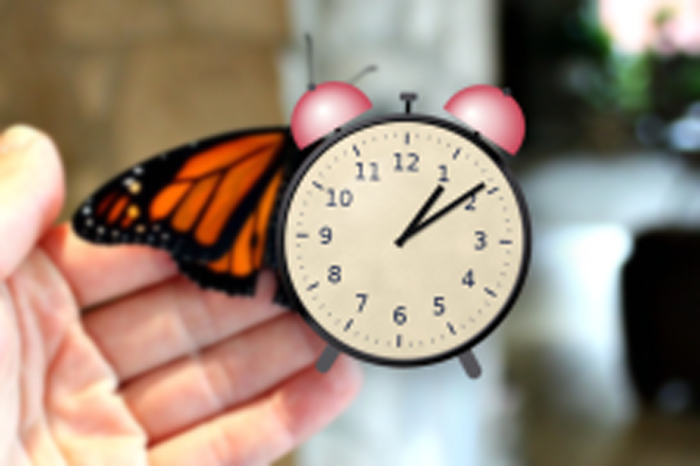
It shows {"hour": 1, "minute": 9}
